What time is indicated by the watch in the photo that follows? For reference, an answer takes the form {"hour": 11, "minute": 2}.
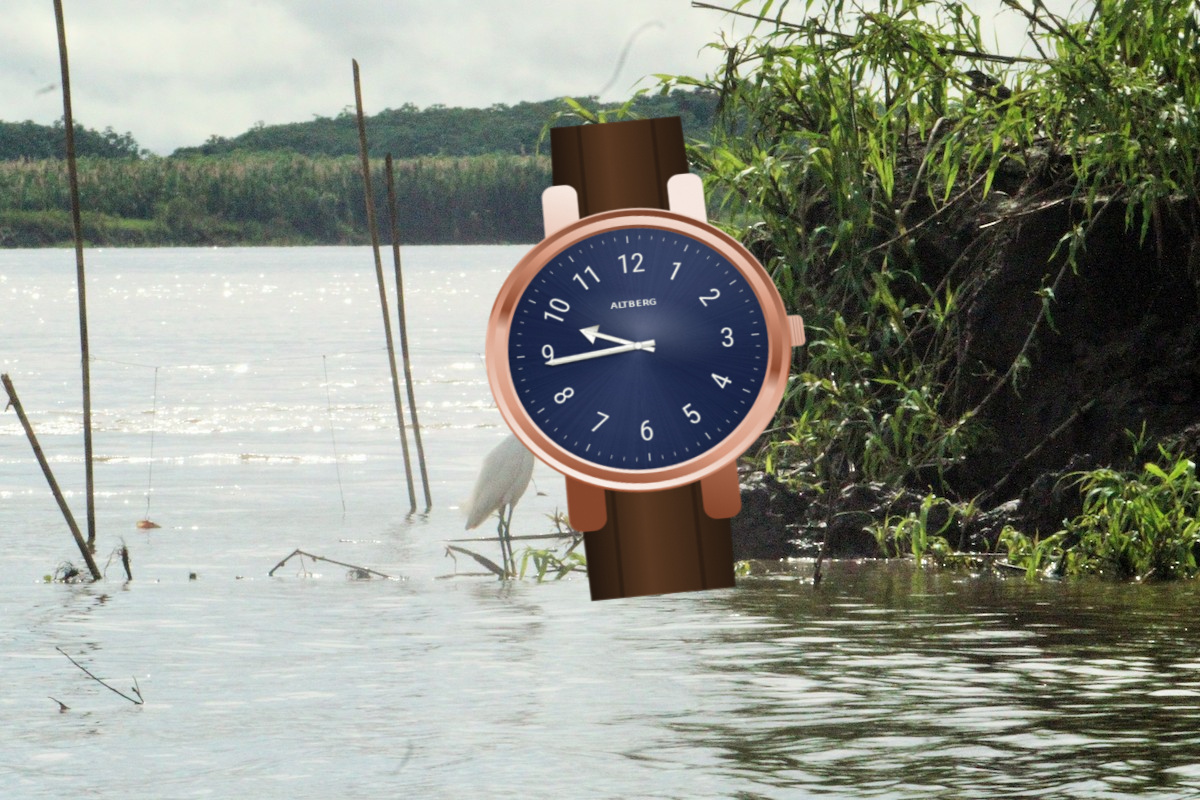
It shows {"hour": 9, "minute": 44}
